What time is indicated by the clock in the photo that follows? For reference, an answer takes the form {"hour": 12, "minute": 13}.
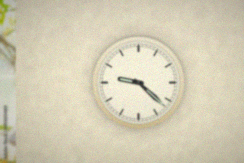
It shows {"hour": 9, "minute": 22}
